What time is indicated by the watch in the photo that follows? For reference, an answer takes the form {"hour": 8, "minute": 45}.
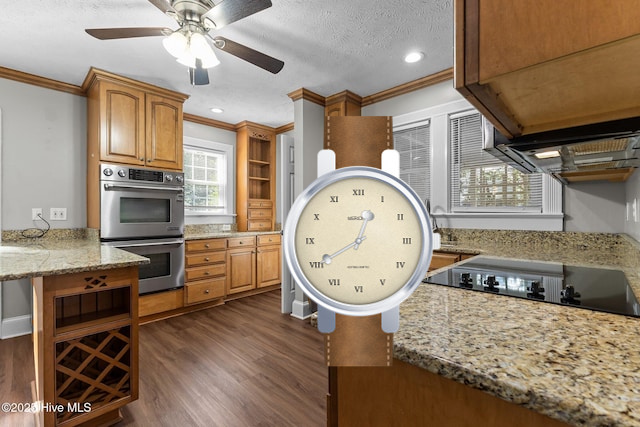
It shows {"hour": 12, "minute": 40}
